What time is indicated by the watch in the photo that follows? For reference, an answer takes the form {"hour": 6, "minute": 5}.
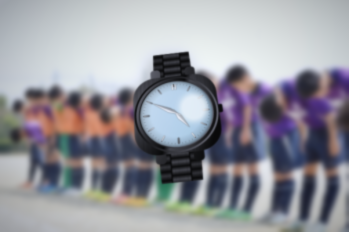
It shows {"hour": 4, "minute": 50}
